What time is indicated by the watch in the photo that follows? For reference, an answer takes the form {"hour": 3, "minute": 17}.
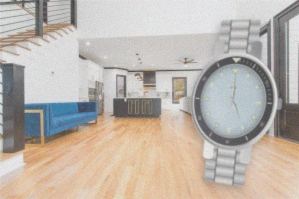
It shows {"hour": 5, "minute": 0}
